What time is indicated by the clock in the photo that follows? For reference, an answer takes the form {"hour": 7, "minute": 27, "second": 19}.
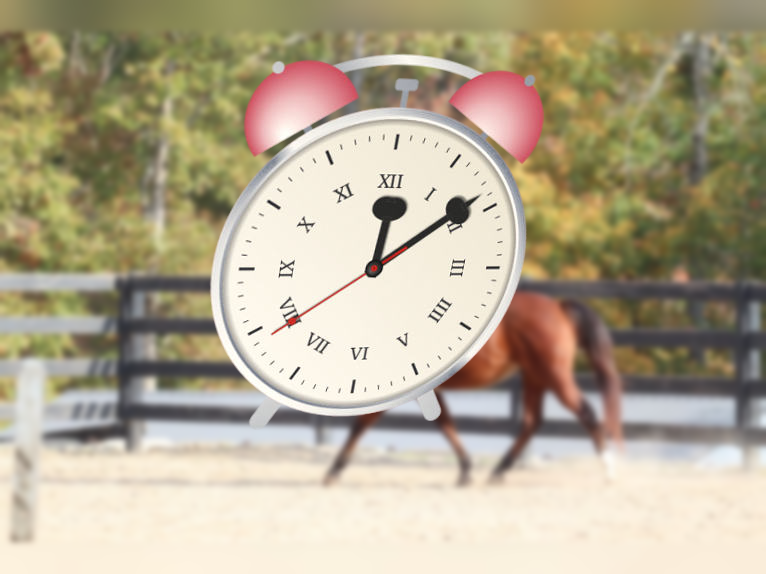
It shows {"hour": 12, "minute": 8, "second": 39}
